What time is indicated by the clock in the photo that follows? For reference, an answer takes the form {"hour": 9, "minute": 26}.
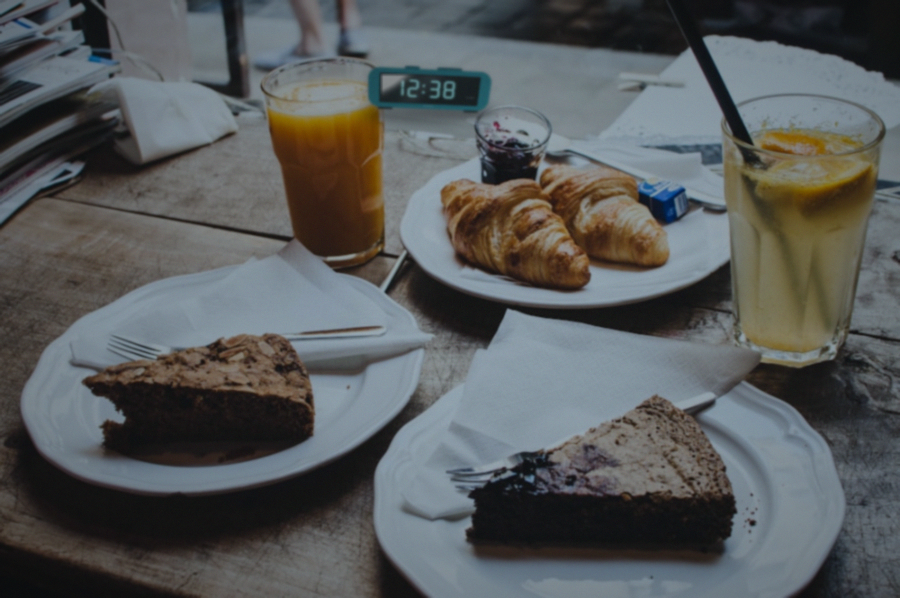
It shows {"hour": 12, "minute": 38}
